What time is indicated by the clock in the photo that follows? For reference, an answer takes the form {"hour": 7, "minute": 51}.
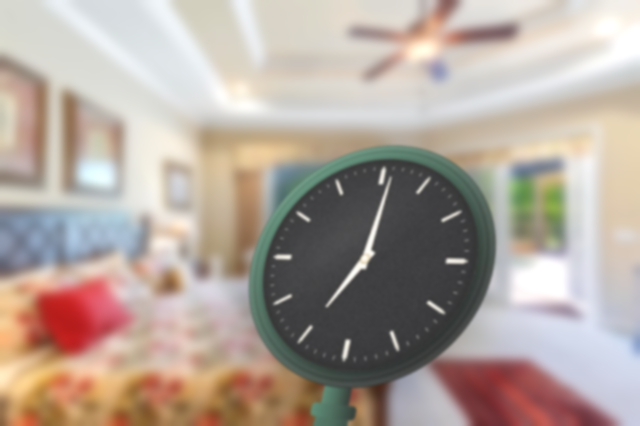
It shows {"hour": 7, "minute": 1}
